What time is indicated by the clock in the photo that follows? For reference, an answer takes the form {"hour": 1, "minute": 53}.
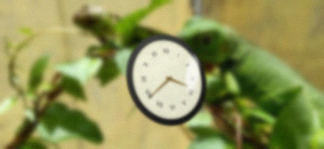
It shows {"hour": 3, "minute": 39}
